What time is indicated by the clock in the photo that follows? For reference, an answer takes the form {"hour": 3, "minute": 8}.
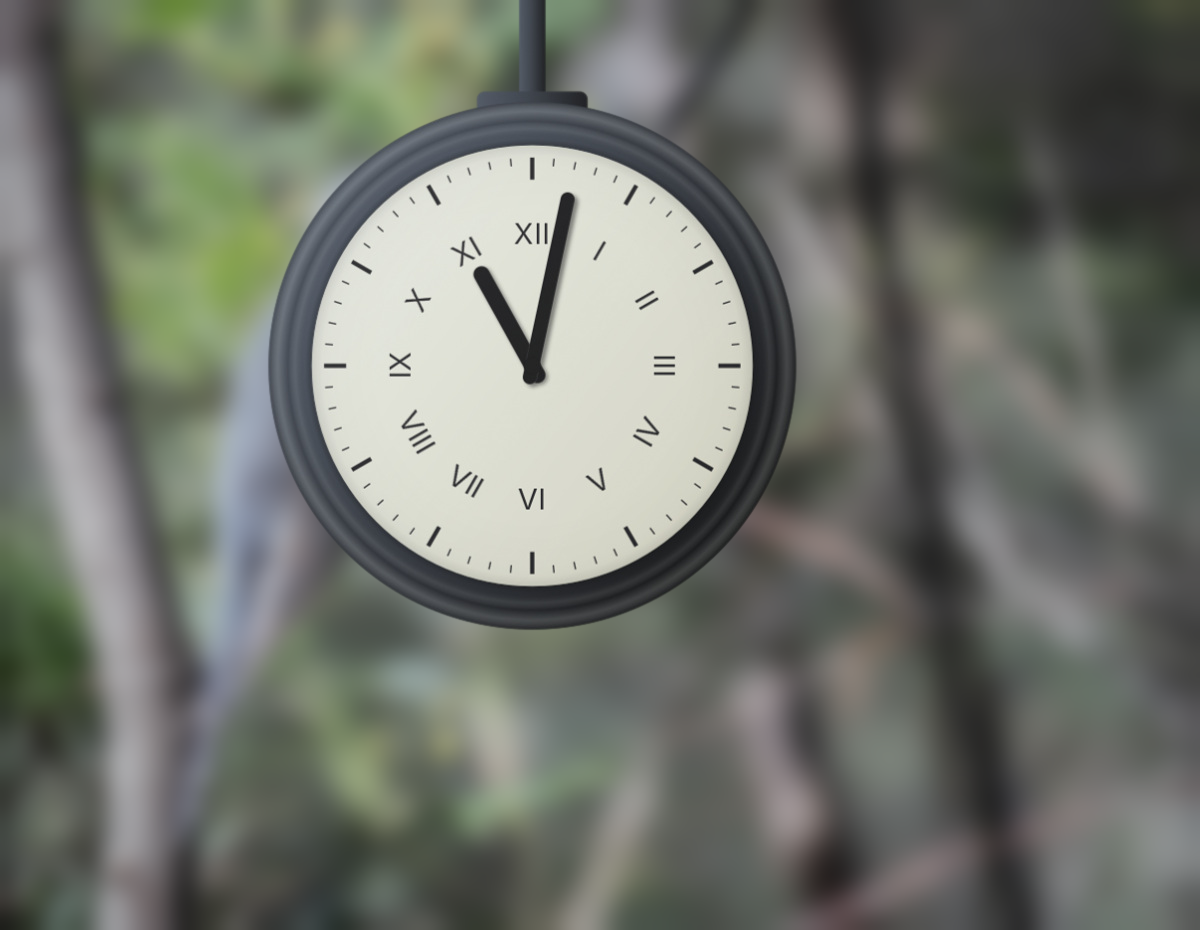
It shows {"hour": 11, "minute": 2}
